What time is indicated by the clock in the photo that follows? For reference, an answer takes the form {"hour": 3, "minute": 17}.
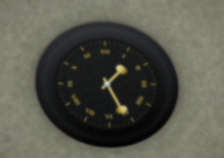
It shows {"hour": 1, "minute": 26}
